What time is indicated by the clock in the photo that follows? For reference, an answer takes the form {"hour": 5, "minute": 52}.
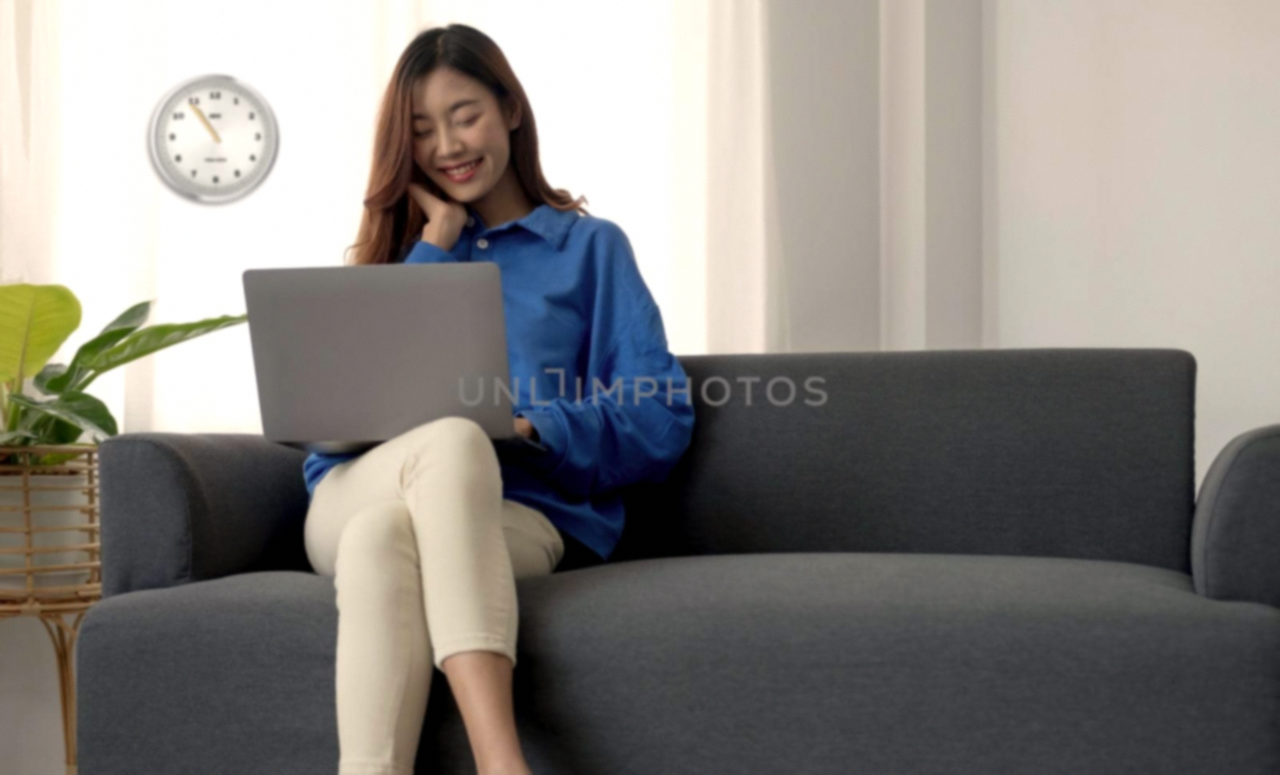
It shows {"hour": 10, "minute": 54}
